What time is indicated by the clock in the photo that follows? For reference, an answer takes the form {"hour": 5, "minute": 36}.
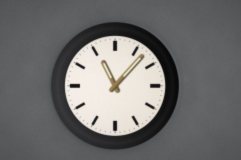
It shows {"hour": 11, "minute": 7}
